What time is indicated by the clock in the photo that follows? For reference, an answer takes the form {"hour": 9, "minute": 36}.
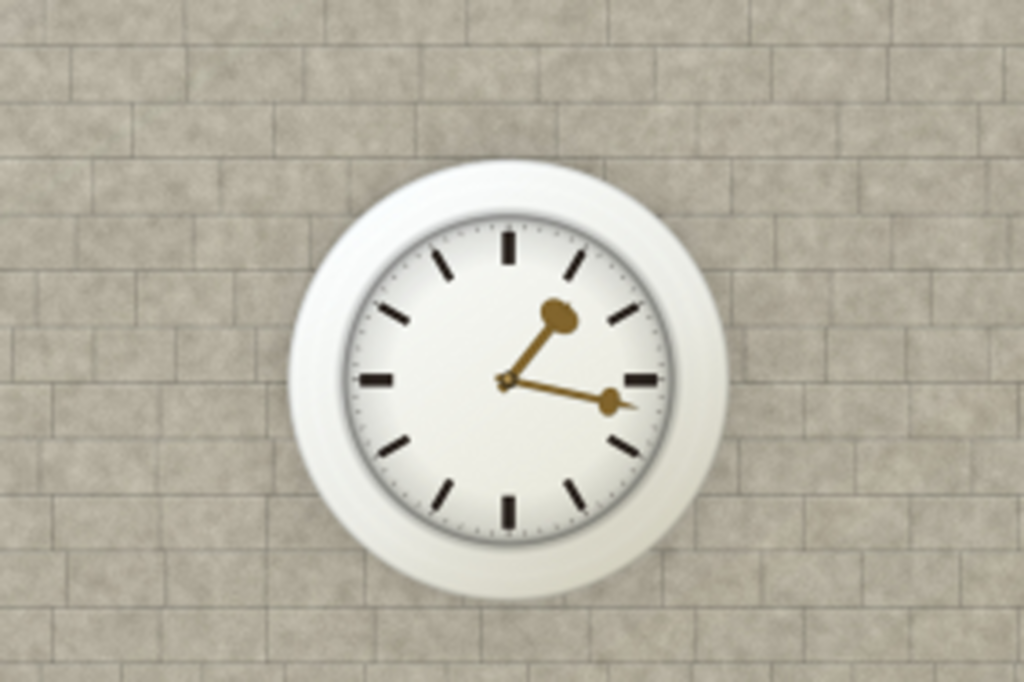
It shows {"hour": 1, "minute": 17}
